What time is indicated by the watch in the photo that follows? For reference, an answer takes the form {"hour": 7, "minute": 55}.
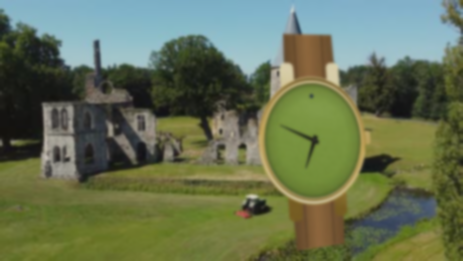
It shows {"hour": 6, "minute": 49}
